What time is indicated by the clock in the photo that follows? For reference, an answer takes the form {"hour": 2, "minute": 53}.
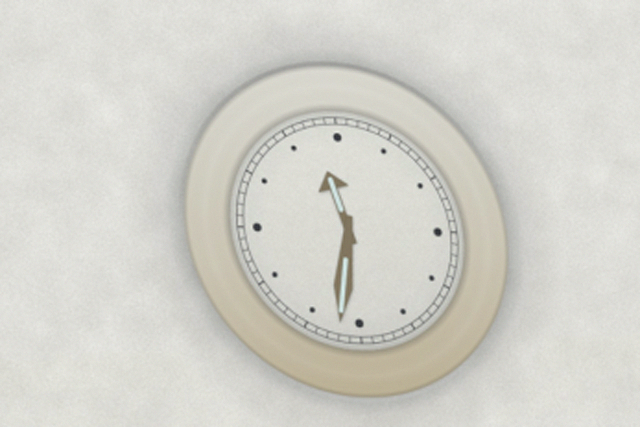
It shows {"hour": 11, "minute": 32}
